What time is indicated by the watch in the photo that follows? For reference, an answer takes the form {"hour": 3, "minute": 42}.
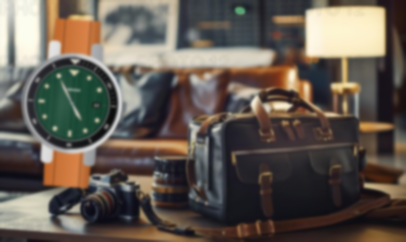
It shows {"hour": 4, "minute": 55}
